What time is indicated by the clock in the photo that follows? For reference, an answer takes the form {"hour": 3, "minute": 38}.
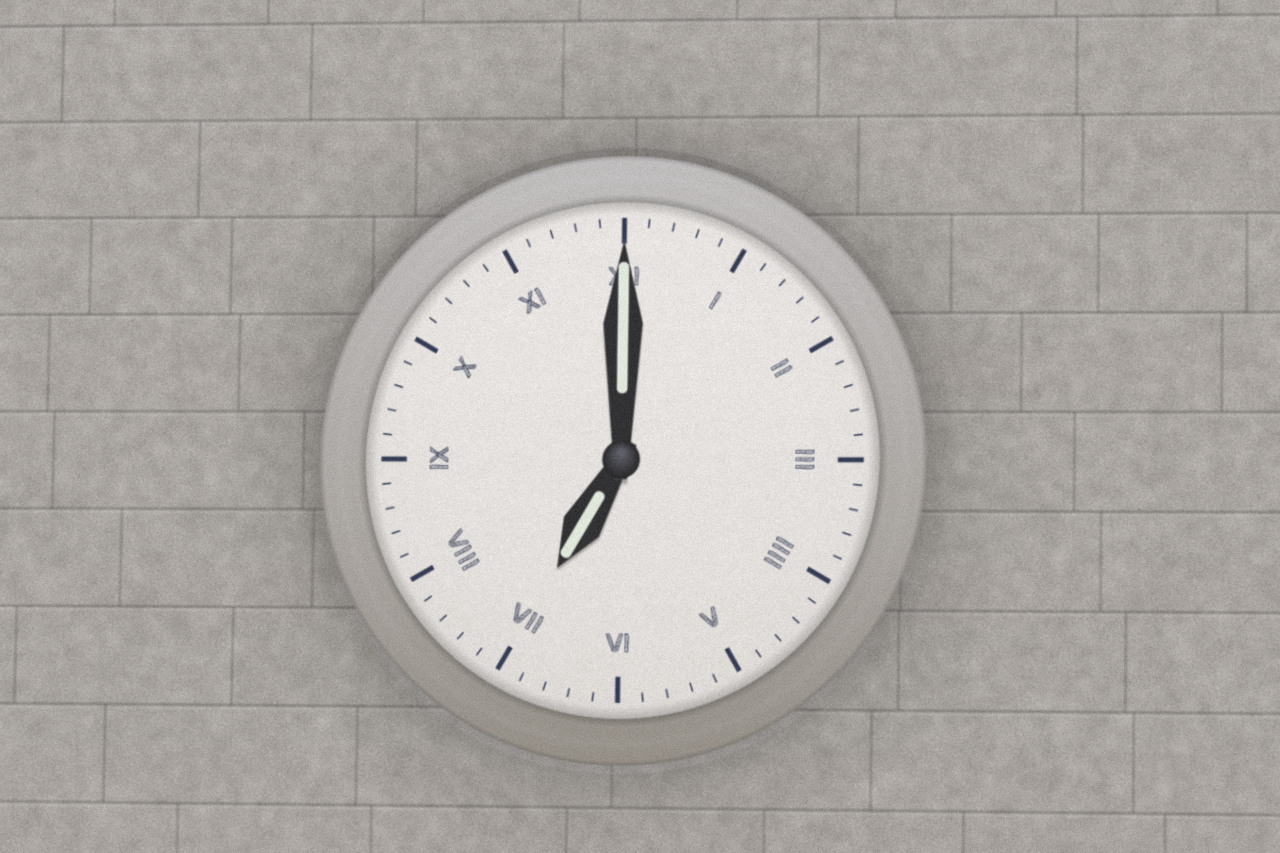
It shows {"hour": 7, "minute": 0}
